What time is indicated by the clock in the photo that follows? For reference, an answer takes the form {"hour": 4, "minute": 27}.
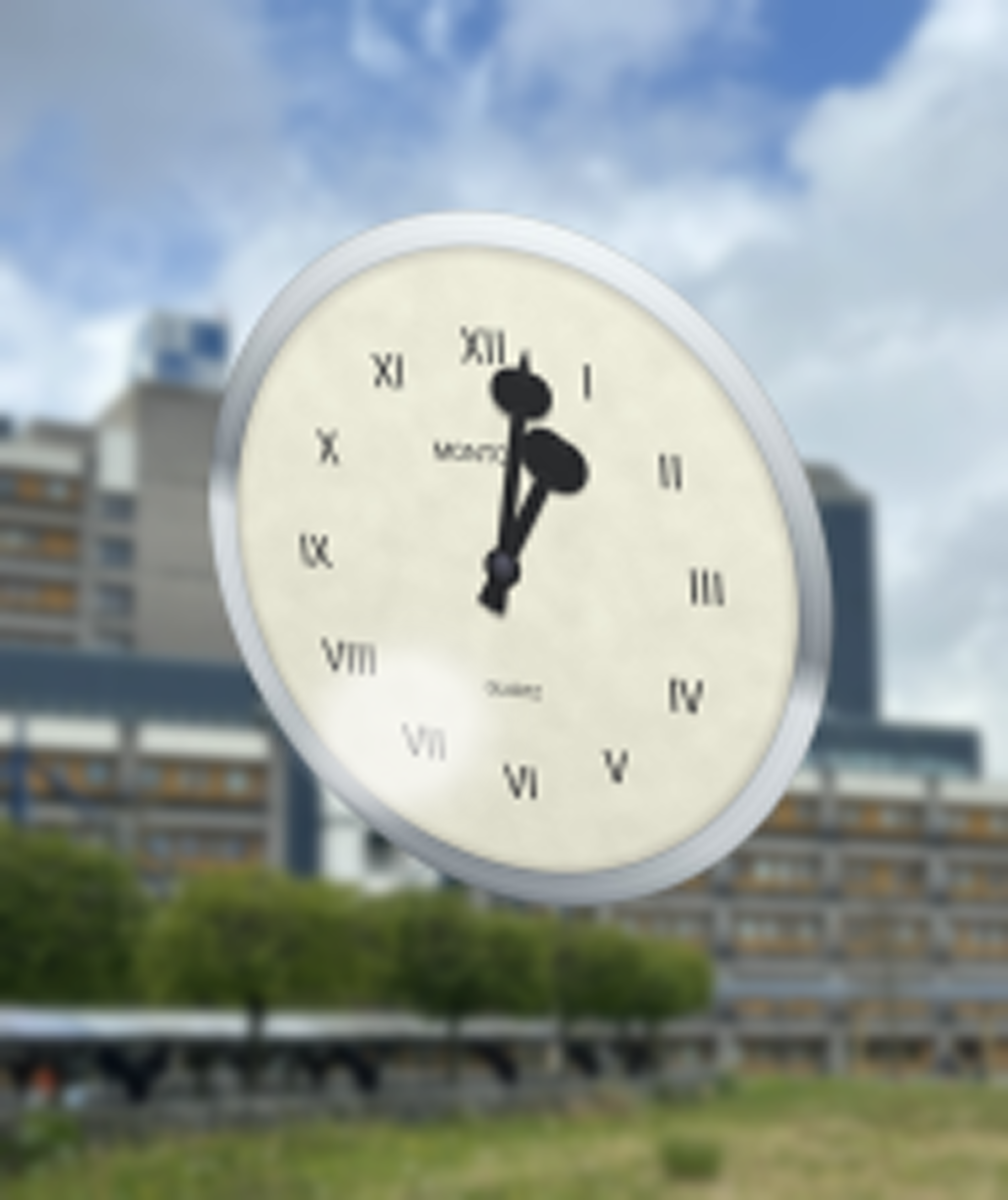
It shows {"hour": 1, "minute": 2}
